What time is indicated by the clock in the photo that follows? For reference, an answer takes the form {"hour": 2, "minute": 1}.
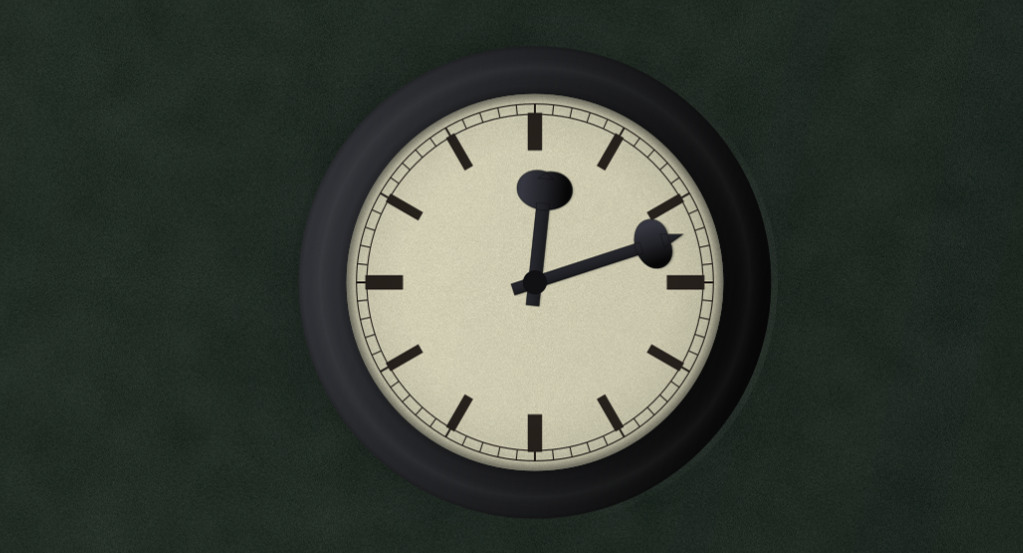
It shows {"hour": 12, "minute": 12}
